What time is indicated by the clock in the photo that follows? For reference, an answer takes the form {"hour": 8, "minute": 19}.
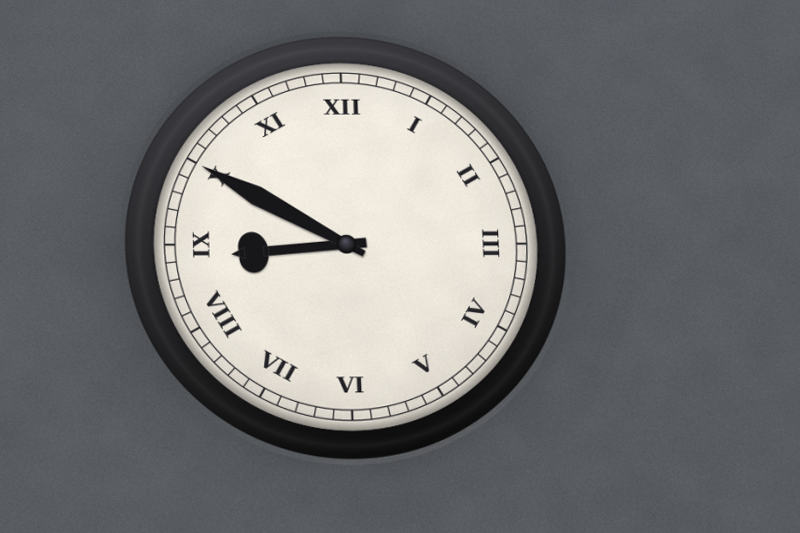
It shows {"hour": 8, "minute": 50}
